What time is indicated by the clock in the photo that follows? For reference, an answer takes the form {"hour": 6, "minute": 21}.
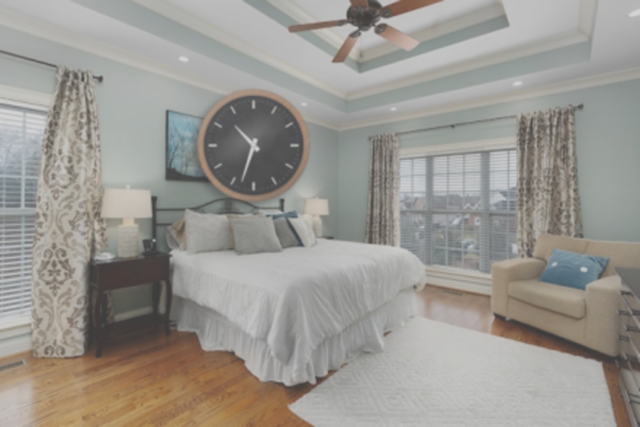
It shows {"hour": 10, "minute": 33}
